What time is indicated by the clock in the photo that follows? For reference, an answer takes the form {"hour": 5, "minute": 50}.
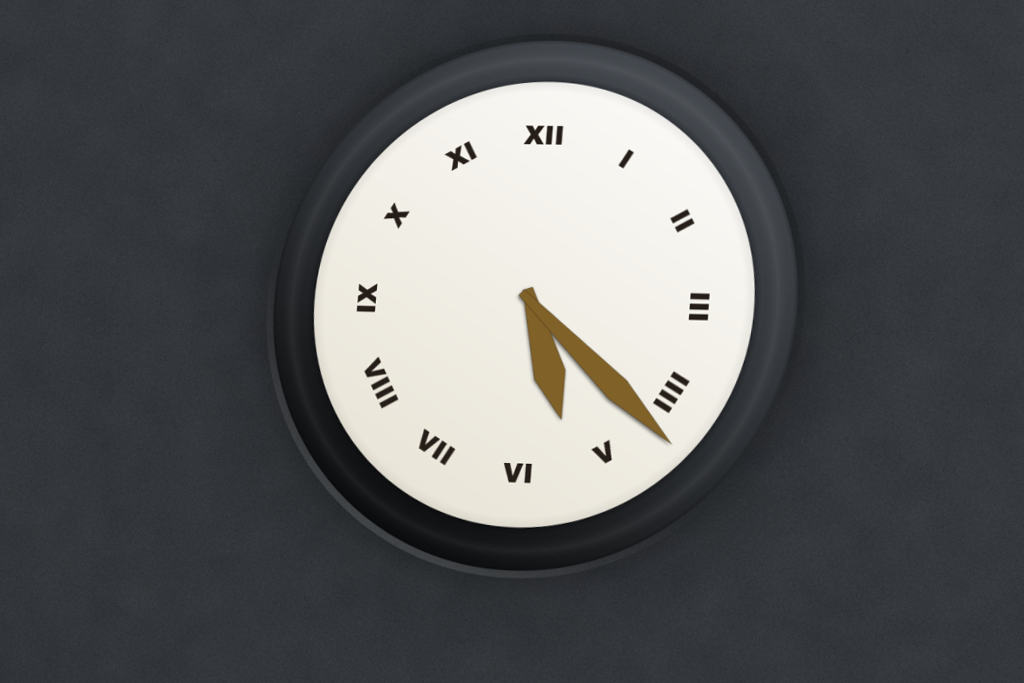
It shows {"hour": 5, "minute": 22}
